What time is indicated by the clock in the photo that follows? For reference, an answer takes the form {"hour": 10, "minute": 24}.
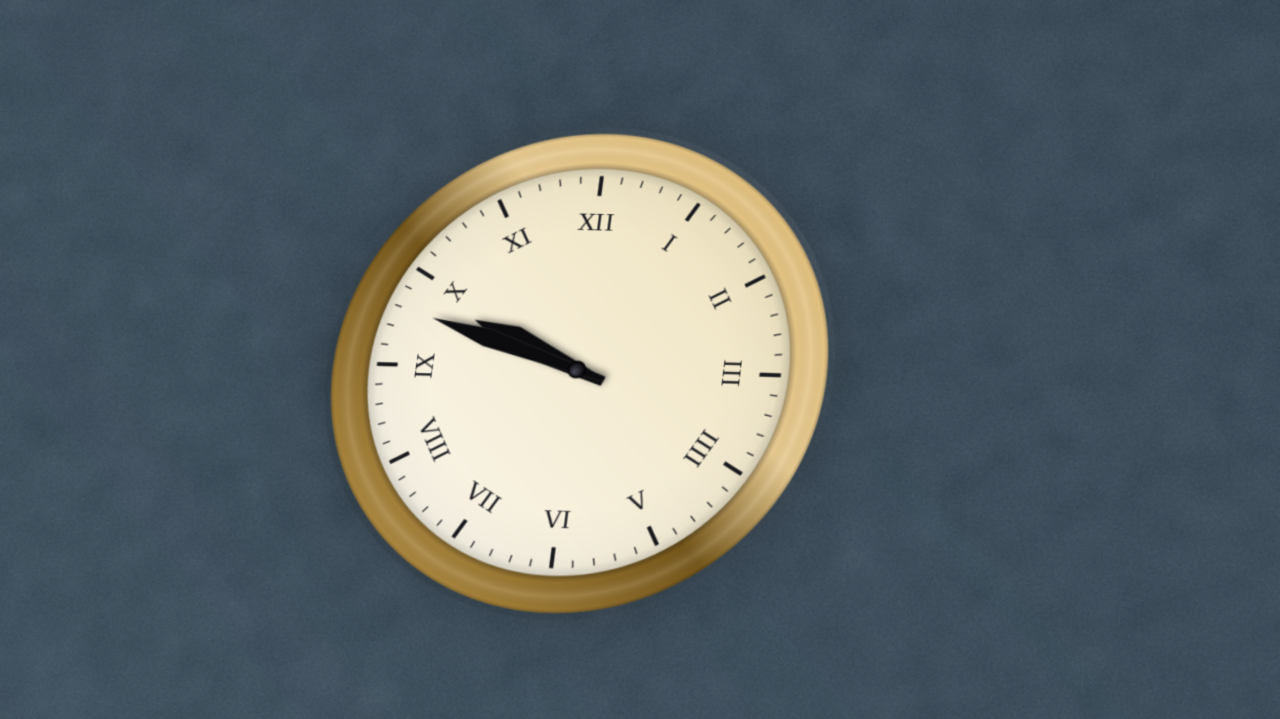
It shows {"hour": 9, "minute": 48}
